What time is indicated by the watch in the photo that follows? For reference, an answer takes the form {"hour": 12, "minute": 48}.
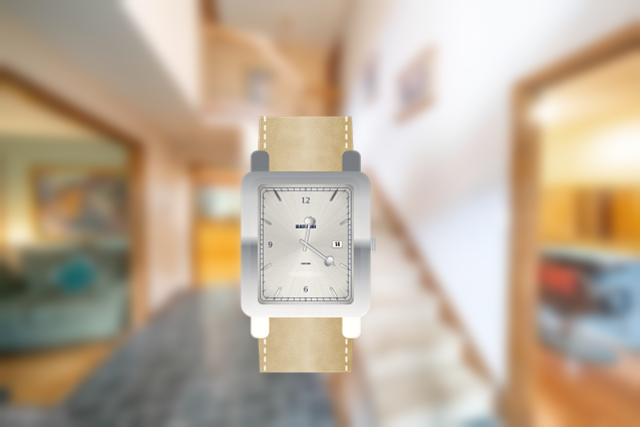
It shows {"hour": 12, "minute": 21}
